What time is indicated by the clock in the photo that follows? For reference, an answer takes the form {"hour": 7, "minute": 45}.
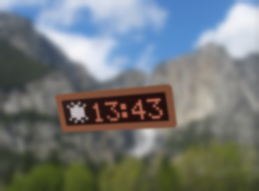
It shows {"hour": 13, "minute": 43}
